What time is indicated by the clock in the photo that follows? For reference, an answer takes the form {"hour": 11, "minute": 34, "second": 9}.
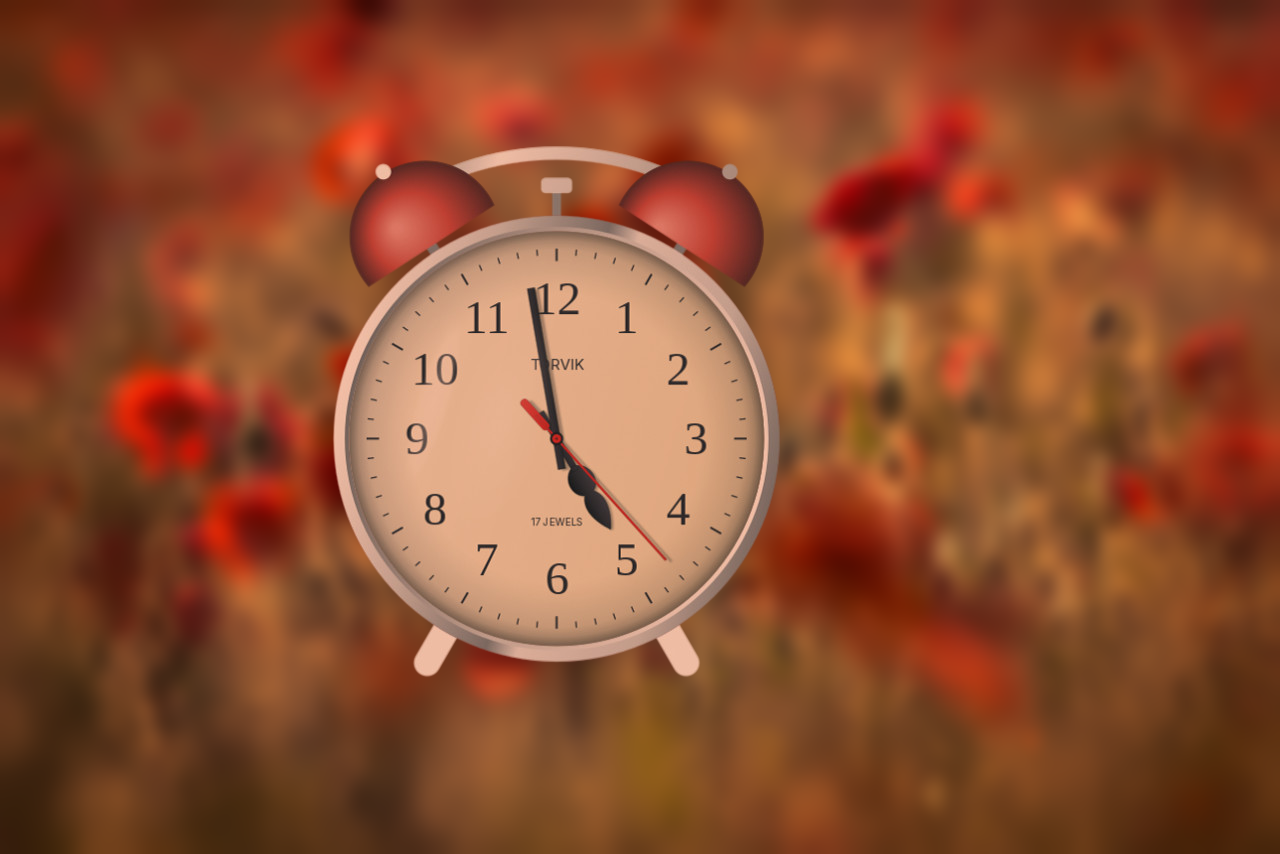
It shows {"hour": 4, "minute": 58, "second": 23}
